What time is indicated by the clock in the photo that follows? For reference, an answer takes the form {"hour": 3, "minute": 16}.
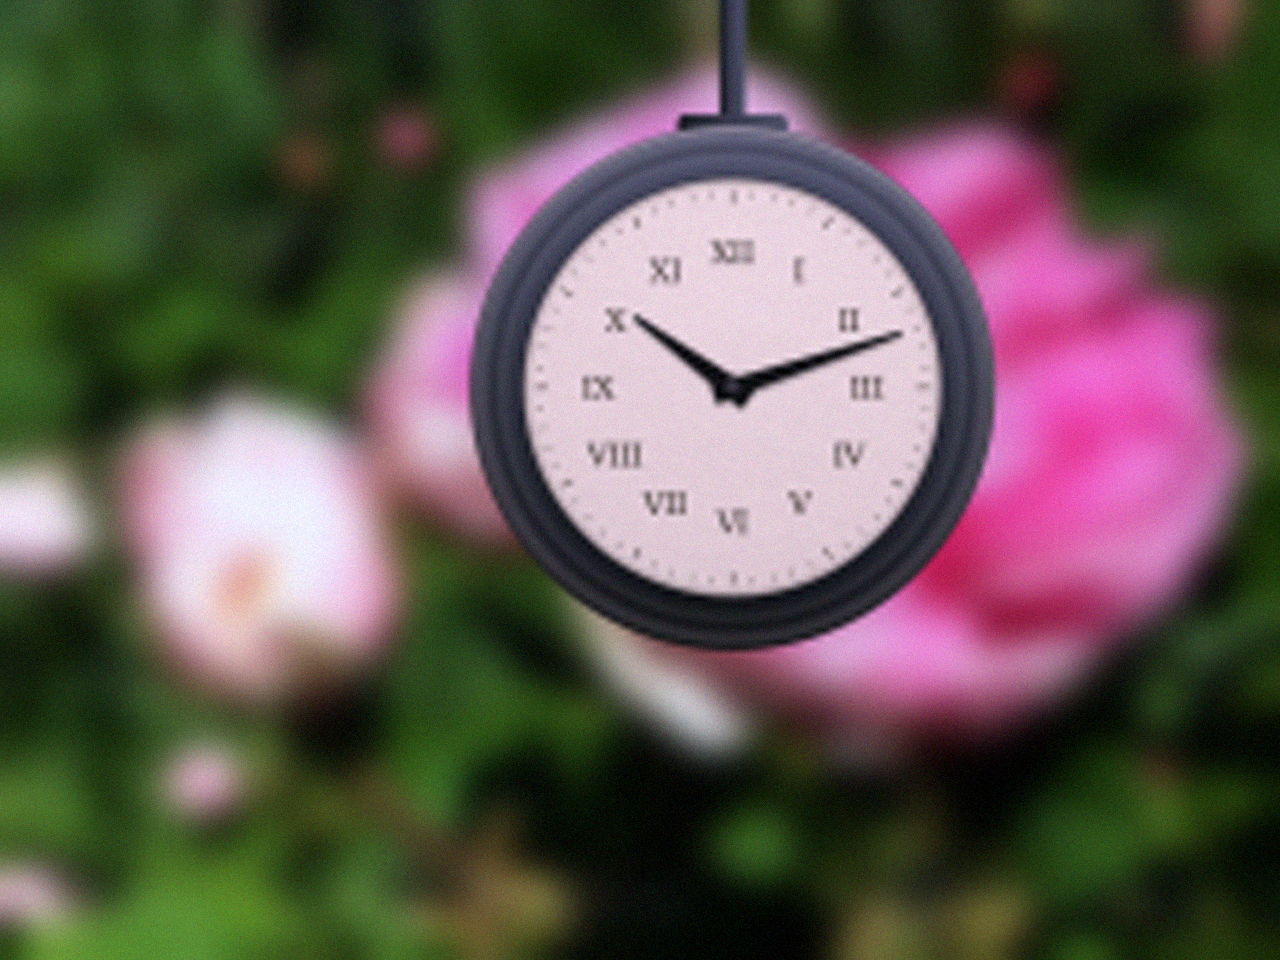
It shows {"hour": 10, "minute": 12}
